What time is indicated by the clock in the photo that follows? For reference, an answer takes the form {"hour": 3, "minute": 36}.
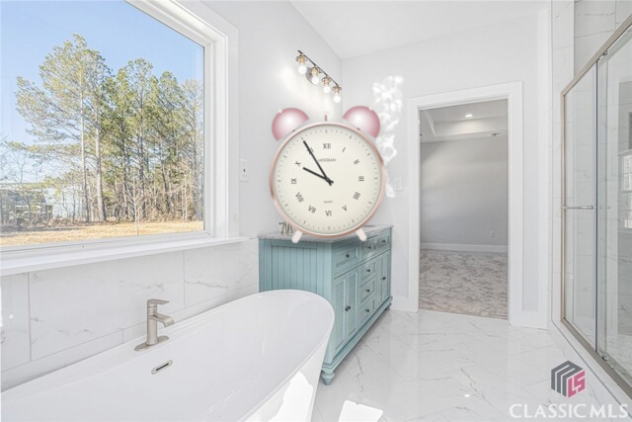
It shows {"hour": 9, "minute": 55}
